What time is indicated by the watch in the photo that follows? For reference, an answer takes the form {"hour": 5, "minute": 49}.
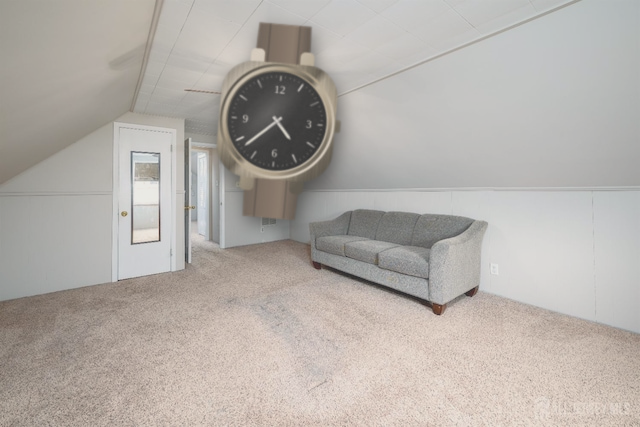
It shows {"hour": 4, "minute": 38}
